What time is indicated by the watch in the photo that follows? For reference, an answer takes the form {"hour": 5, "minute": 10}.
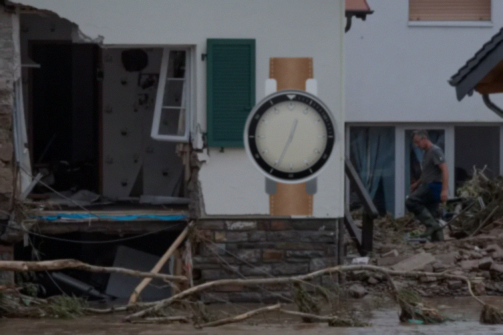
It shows {"hour": 12, "minute": 34}
